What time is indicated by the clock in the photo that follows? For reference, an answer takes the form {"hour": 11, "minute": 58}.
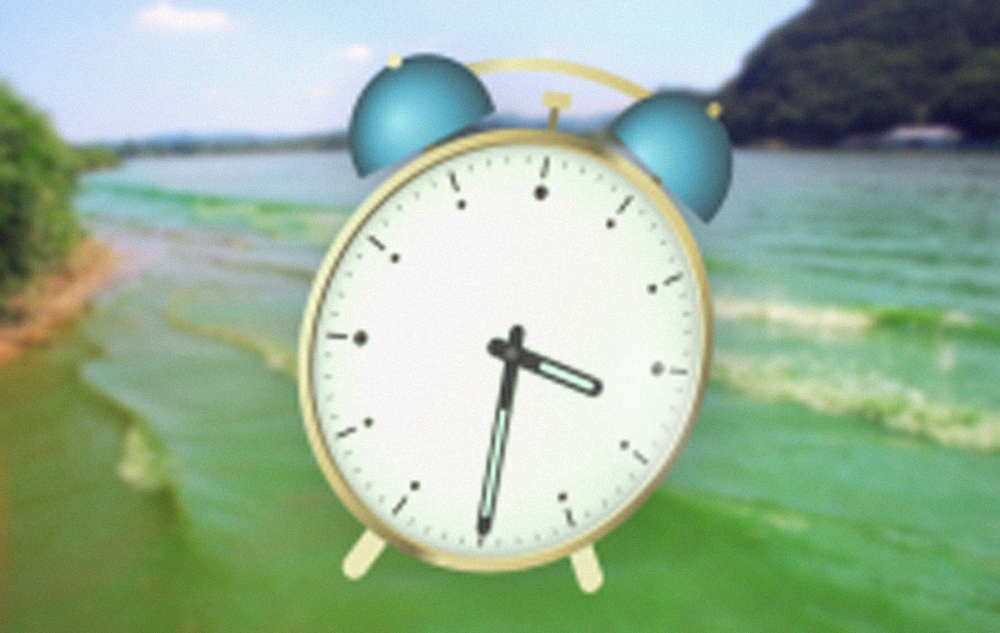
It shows {"hour": 3, "minute": 30}
